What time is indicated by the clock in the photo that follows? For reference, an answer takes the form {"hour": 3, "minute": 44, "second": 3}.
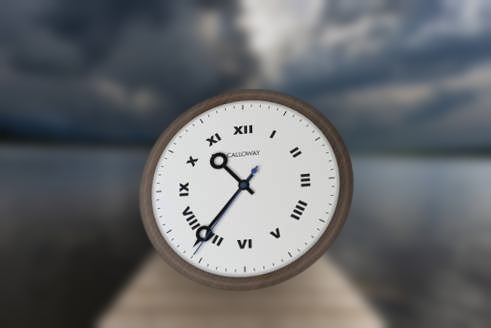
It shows {"hour": 10, "minute": 36, "second": 36}
